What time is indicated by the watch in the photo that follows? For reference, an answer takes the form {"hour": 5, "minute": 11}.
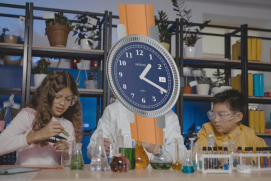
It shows {"hour": 1, "minute": 19}
